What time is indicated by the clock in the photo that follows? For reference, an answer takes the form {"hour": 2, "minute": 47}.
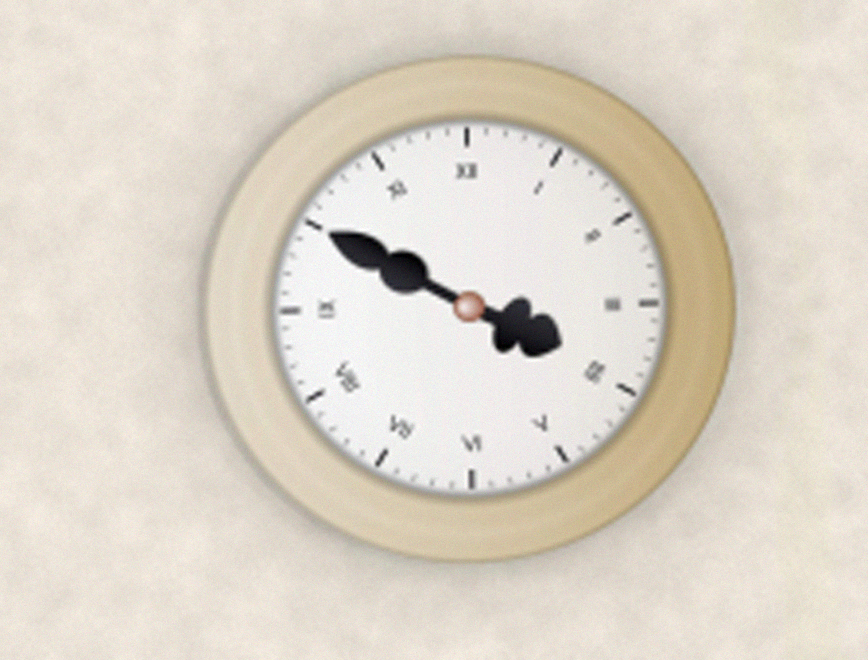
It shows {"hour": 3, "minute": 50}
